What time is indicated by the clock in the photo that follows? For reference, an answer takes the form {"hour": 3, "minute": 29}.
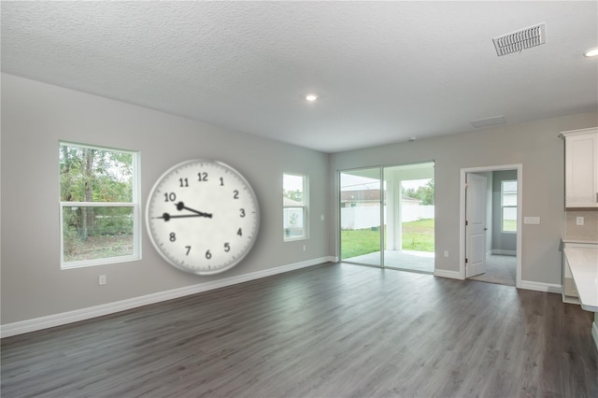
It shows {"hour": 9, "minute": 45}
